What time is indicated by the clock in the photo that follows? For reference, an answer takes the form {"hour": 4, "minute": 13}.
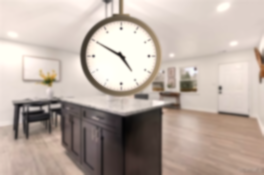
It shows {"hour": 4, "minute": 50}
